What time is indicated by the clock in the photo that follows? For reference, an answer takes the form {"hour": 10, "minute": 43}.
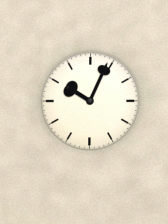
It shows {"hour": 10, "minute": 4}
